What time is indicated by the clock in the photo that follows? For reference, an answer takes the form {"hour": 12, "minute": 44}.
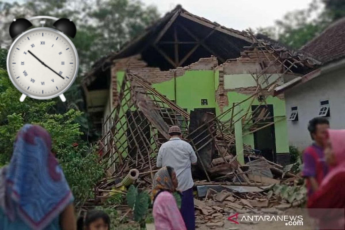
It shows {"hour": 10, "minute": 21}
